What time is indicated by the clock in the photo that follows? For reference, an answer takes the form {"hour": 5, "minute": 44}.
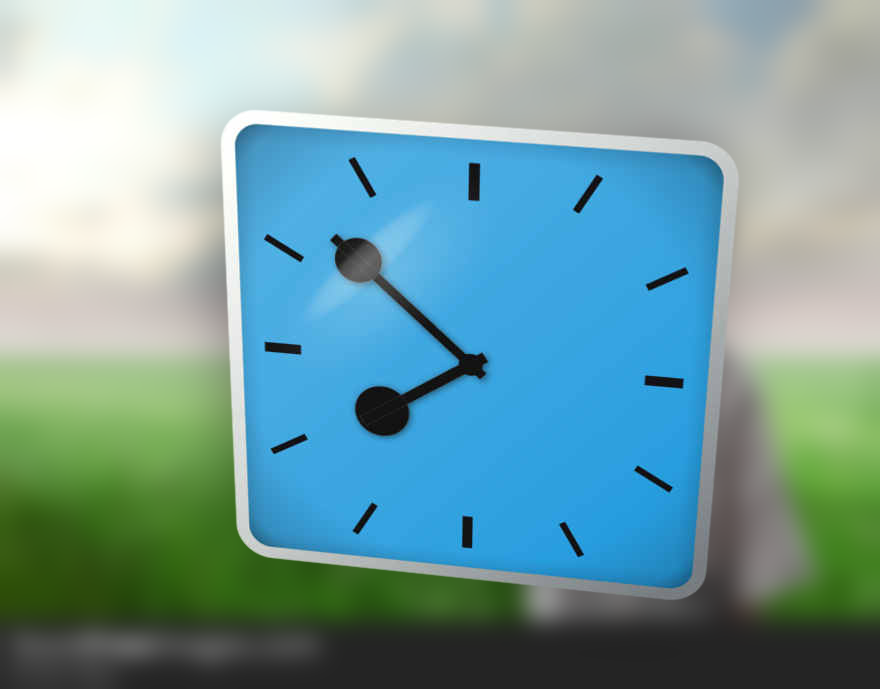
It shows {"hour": 7, "minute": 52}
